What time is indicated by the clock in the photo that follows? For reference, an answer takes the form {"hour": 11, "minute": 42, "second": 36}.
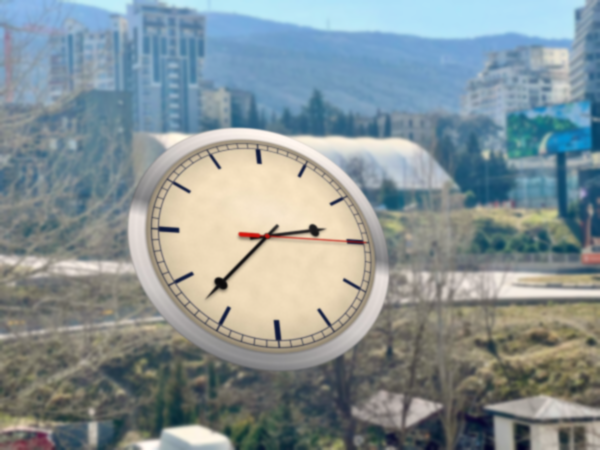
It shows {"hour": 2, "minute": 37, "second": 15}
